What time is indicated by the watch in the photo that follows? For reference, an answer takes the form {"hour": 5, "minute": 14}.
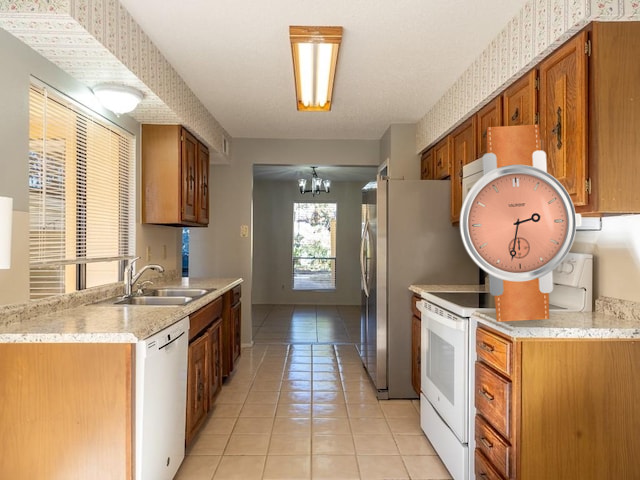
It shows {"hour": 2, "minute": 32}
